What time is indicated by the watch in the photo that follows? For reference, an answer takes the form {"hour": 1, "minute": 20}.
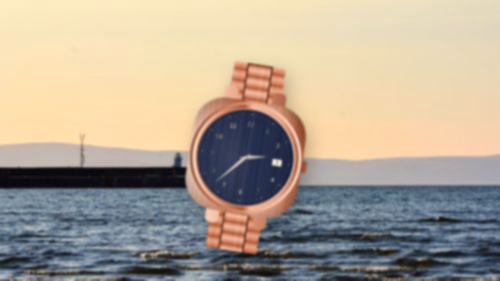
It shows {"hour": 2, "minute": 37}
